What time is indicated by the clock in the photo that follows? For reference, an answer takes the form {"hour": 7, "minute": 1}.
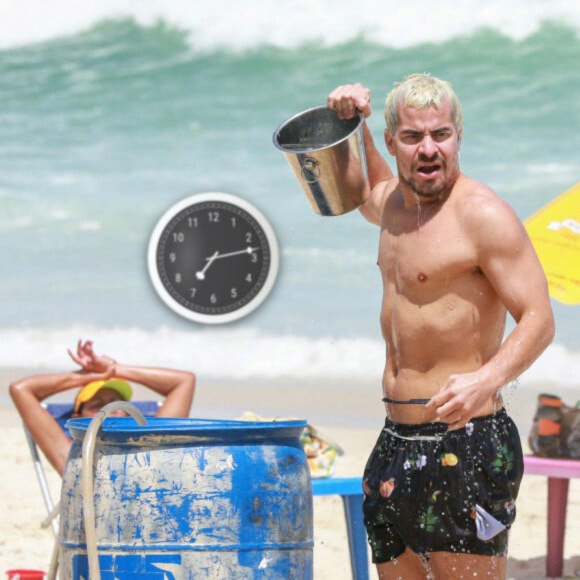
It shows {"hour": 7, "minute": 13}
